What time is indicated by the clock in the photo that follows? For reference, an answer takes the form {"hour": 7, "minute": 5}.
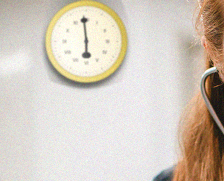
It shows {"hour": 5, "minute": 59}
